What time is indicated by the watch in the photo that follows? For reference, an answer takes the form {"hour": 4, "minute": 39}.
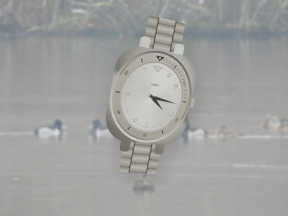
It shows {"hour": 4, "minute": 16}
